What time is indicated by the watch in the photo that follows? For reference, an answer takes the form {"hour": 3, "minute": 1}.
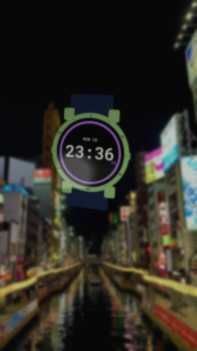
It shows {"hour": 23, "minute": 36}
